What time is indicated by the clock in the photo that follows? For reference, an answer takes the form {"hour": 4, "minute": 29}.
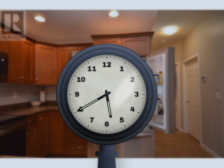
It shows {"hour": 5, "minute": 40}
